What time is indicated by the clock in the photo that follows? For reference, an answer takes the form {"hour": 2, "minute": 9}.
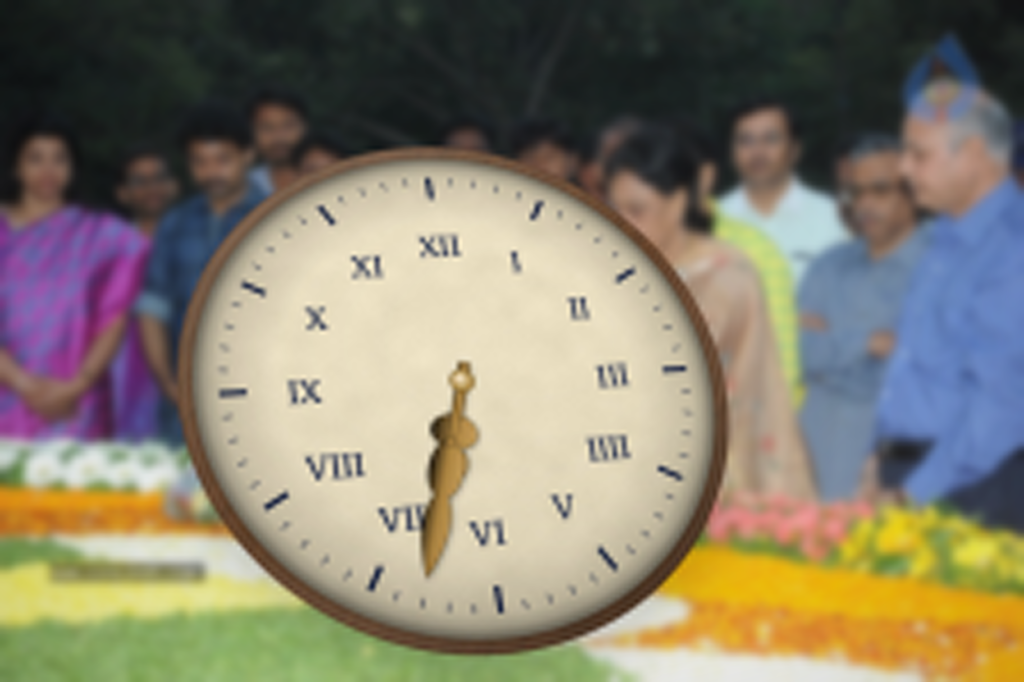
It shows {"hour": 6, "minute": 33}
